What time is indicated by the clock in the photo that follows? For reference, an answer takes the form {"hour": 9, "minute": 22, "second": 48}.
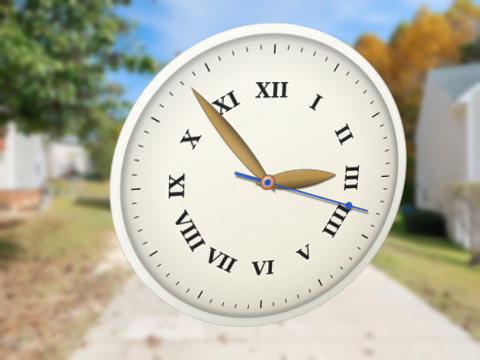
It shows {"hour": 2, "minute": 53, "second": 18}
